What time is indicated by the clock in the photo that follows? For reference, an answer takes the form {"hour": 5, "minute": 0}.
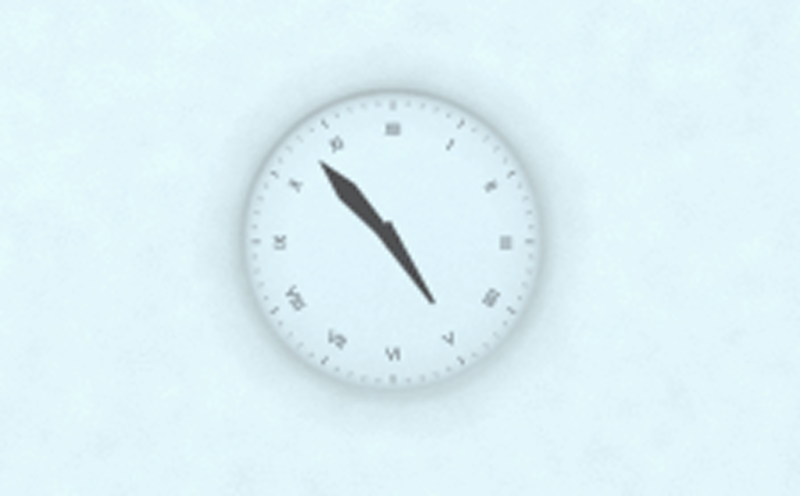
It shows {"hour": 4, "minute": 53}
